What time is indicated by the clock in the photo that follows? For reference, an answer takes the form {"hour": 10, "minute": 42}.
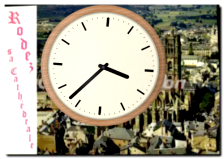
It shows {"hour": 3, "minute": 37}
